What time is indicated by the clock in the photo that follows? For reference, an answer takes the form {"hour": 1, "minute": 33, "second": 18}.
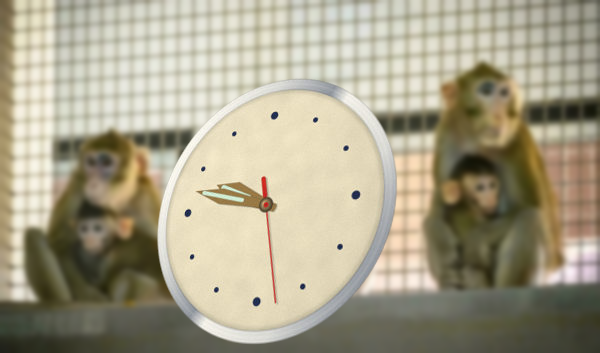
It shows {"hour": 9, "minute": 47, "second": 28}
